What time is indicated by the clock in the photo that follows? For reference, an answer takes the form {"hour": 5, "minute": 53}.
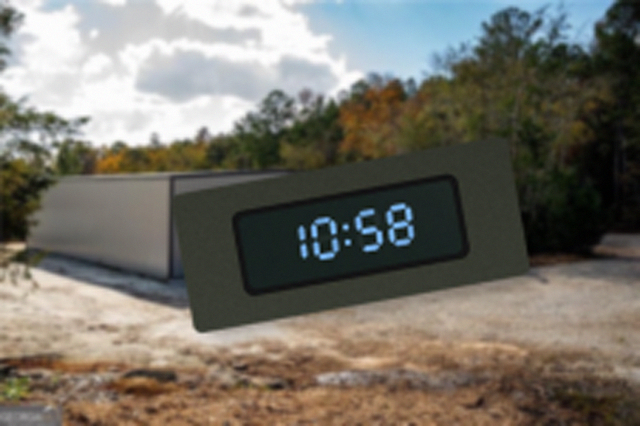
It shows {"hour": 10, "minute": 58}
